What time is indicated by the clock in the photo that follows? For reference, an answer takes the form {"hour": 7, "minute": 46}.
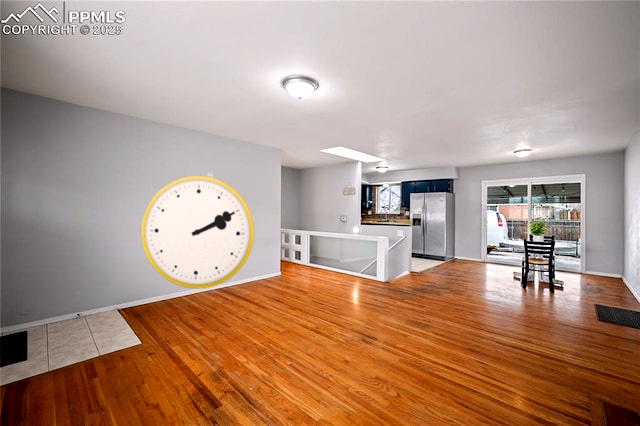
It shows {"hour": 2, "minute": 10}
